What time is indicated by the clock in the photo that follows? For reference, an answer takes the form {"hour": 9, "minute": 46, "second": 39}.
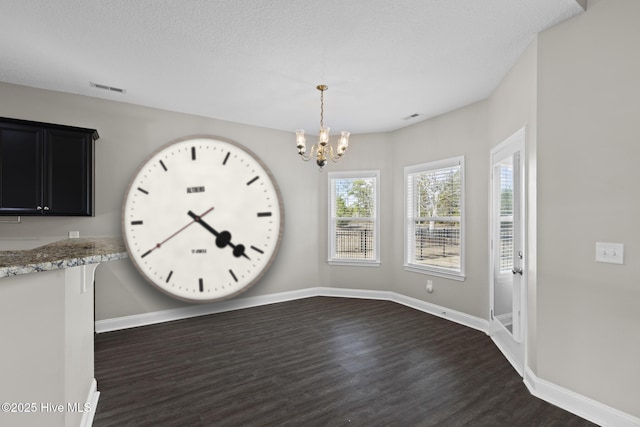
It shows {"hour": 4, "minute": 21, "second": 40}
